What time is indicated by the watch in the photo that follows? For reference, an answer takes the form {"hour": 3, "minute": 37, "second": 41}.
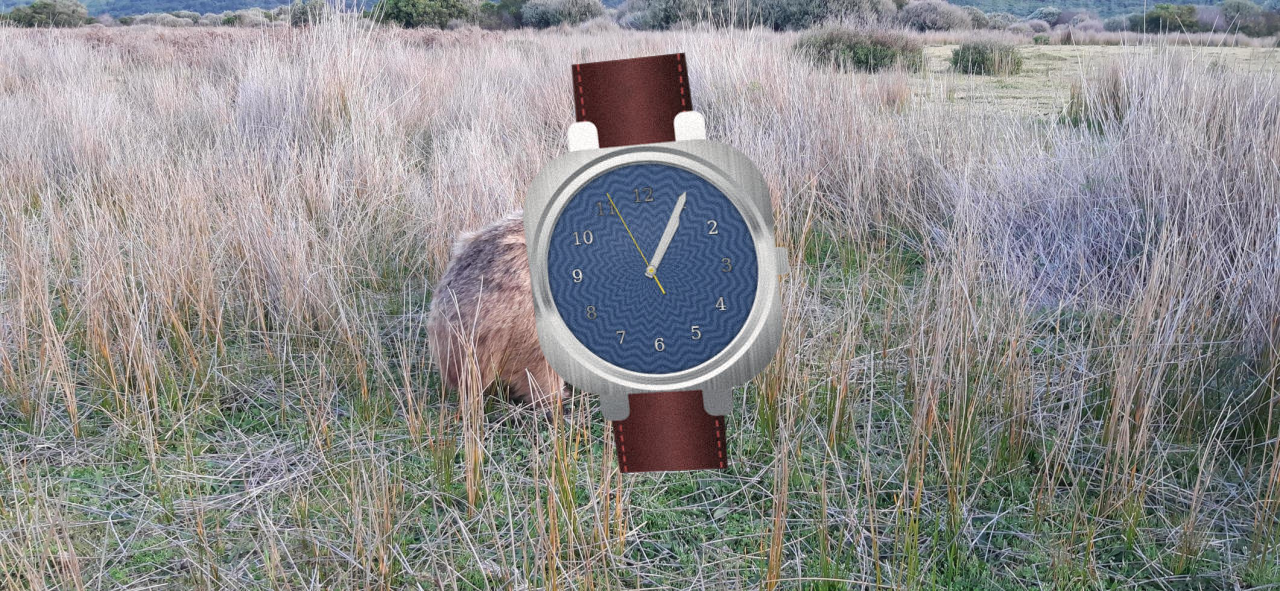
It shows {"hour": 1, "minute": 4, "second": 56}
